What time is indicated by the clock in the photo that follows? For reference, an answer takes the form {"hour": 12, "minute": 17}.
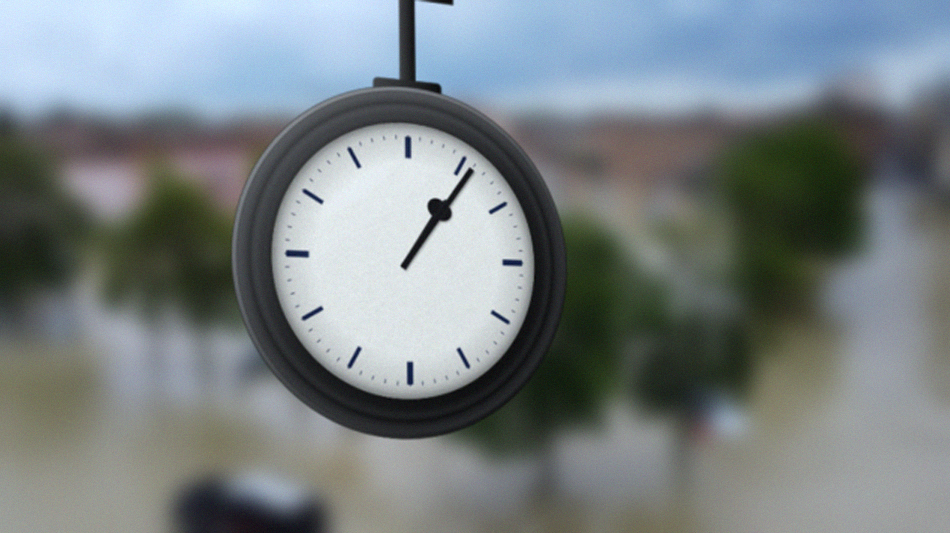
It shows {"hour": 1, "minute": 6}
